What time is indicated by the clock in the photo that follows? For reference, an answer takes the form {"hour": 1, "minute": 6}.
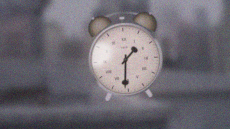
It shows {"hour": 1, "minute": 31}
